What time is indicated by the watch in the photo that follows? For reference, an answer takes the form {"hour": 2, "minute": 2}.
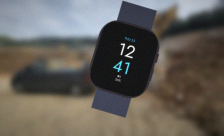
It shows {"hour": 12, "minute": 41}
